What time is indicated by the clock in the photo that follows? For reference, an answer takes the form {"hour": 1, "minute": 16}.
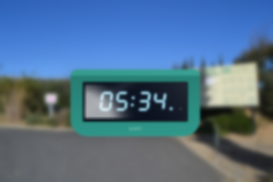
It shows {"hour": 5, "minute": 34}
